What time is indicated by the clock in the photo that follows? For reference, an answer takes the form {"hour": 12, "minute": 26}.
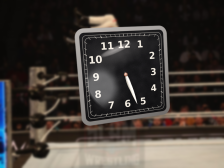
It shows {"hour": 5, "minute": 27}
